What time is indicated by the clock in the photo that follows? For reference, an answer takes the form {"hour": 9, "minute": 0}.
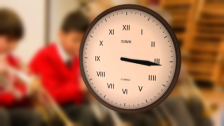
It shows {"hour": 3, "minute": 16}
